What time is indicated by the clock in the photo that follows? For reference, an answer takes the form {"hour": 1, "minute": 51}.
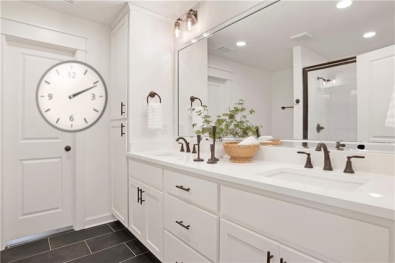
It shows {"hour": 2, "minute": 11}
